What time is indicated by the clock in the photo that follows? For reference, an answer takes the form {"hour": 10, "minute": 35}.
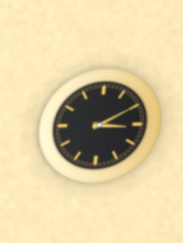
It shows {"hour": 3, "minute": 10}
